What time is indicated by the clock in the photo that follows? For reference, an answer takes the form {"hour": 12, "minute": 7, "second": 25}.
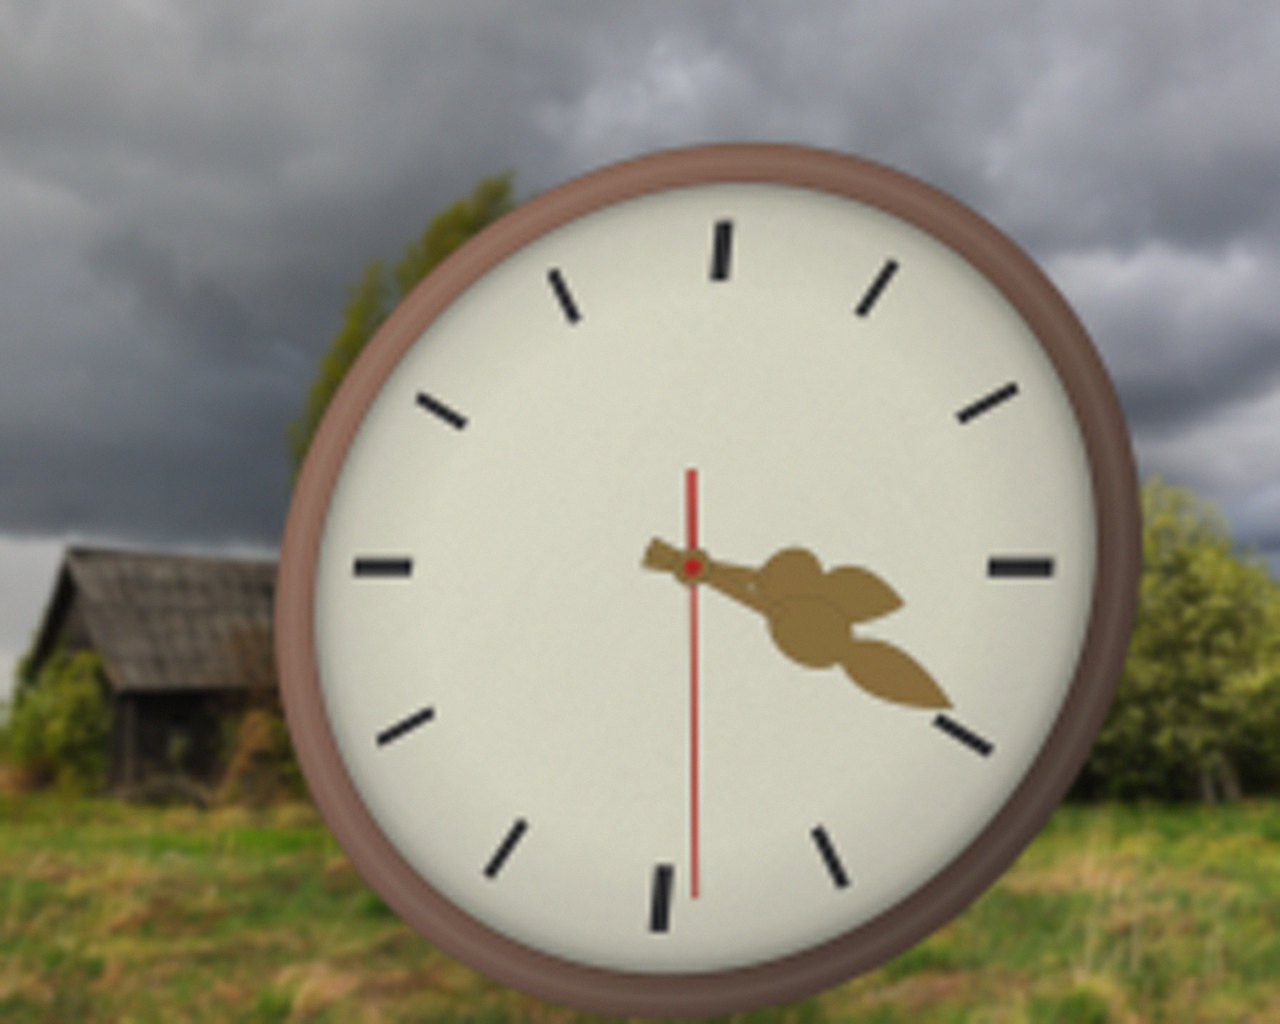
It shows {"hour": 3, "minute": 19, "second": 29}
